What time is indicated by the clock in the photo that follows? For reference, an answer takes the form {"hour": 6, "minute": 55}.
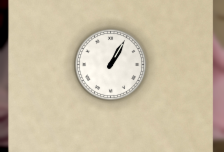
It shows {"hour": 1, "minute": 5}
